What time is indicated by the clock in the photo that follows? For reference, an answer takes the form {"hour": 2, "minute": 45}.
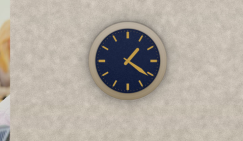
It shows {"hour": 1, "minute": 21}
